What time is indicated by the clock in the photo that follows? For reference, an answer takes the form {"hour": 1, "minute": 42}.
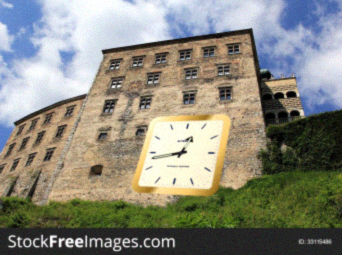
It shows {"hour": 12, "minute": 43}
